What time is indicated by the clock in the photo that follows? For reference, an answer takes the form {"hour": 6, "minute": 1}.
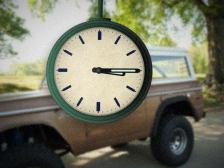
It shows {"hour": 3, "minute": 15}
